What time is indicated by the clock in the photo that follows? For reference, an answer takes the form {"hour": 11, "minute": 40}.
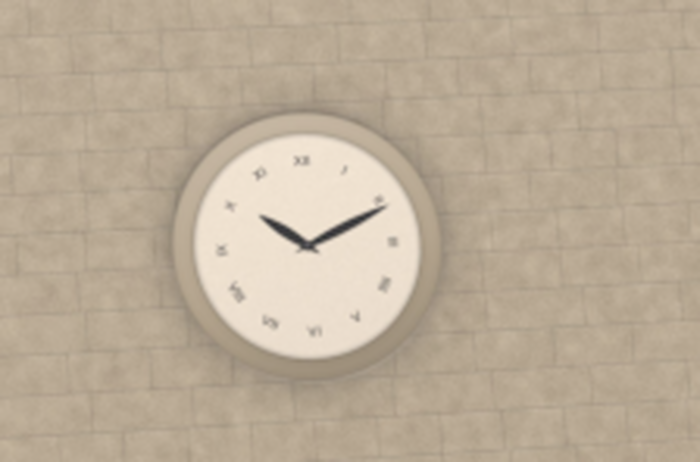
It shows {"hour": 10, "minute": 11}
